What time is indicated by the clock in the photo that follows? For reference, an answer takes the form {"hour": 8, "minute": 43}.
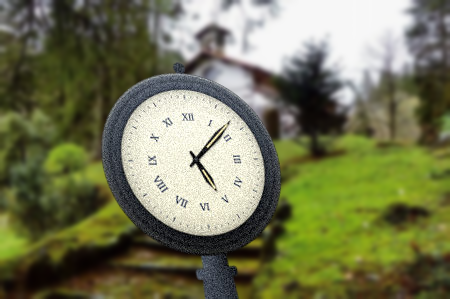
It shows {"hour": 5, "minute": 8}
